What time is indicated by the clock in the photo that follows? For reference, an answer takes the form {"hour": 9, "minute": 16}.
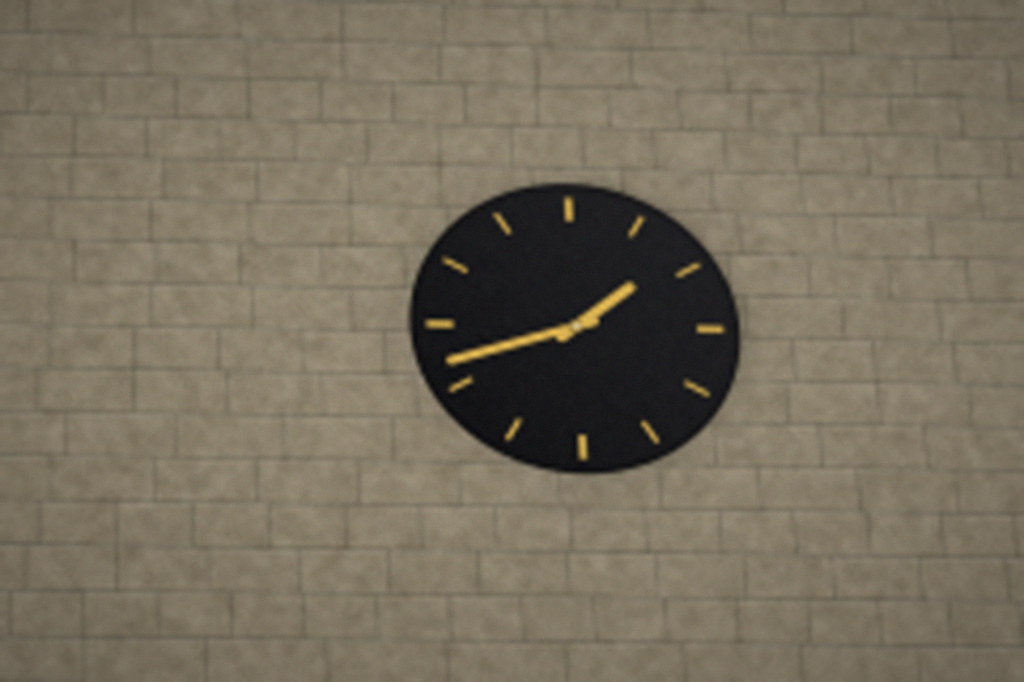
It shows {"hour": 1, "minute": 42}
